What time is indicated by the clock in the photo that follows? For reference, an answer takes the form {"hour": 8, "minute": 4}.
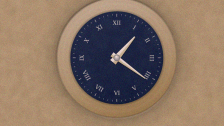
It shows {"hour": 1, "minute": 21}
